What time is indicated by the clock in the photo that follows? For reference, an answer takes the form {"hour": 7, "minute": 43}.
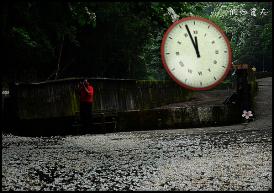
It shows {"hour": 11, "minute": 57}
